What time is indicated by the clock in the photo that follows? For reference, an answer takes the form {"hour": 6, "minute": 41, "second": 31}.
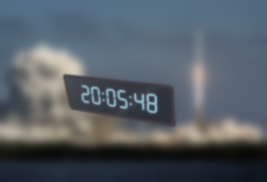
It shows {"hour": 20, "minute": 5, "second": 48}
